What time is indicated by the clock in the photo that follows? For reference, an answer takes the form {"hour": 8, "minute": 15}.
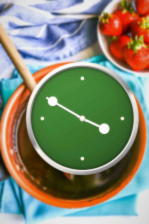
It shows {"hour": 3, "minute": 50}
